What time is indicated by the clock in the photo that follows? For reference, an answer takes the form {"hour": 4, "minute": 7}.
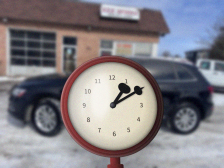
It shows {"hour": 1, "minute": 10}
